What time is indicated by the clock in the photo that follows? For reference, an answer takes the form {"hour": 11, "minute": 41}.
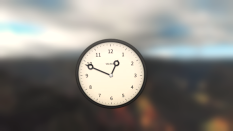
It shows {"hour": 12, "minute": 49}
